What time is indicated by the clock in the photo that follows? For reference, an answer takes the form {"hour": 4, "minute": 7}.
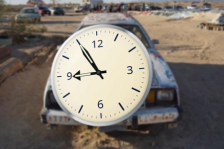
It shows {"hour": 8, "minute": 55}
